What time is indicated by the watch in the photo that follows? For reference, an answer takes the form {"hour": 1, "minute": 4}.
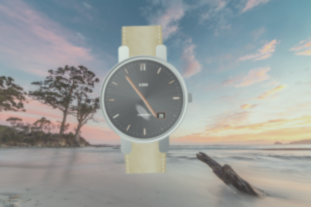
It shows {"hour": 4, "minute": 54}
